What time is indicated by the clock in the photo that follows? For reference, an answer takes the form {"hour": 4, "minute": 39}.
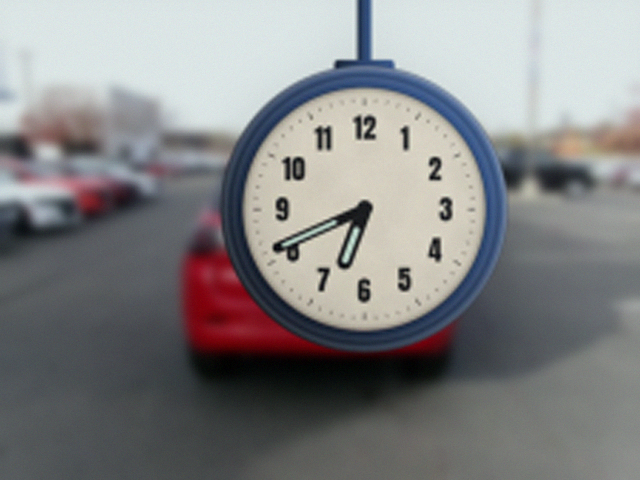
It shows {"hour": 6, "minute": 41}
